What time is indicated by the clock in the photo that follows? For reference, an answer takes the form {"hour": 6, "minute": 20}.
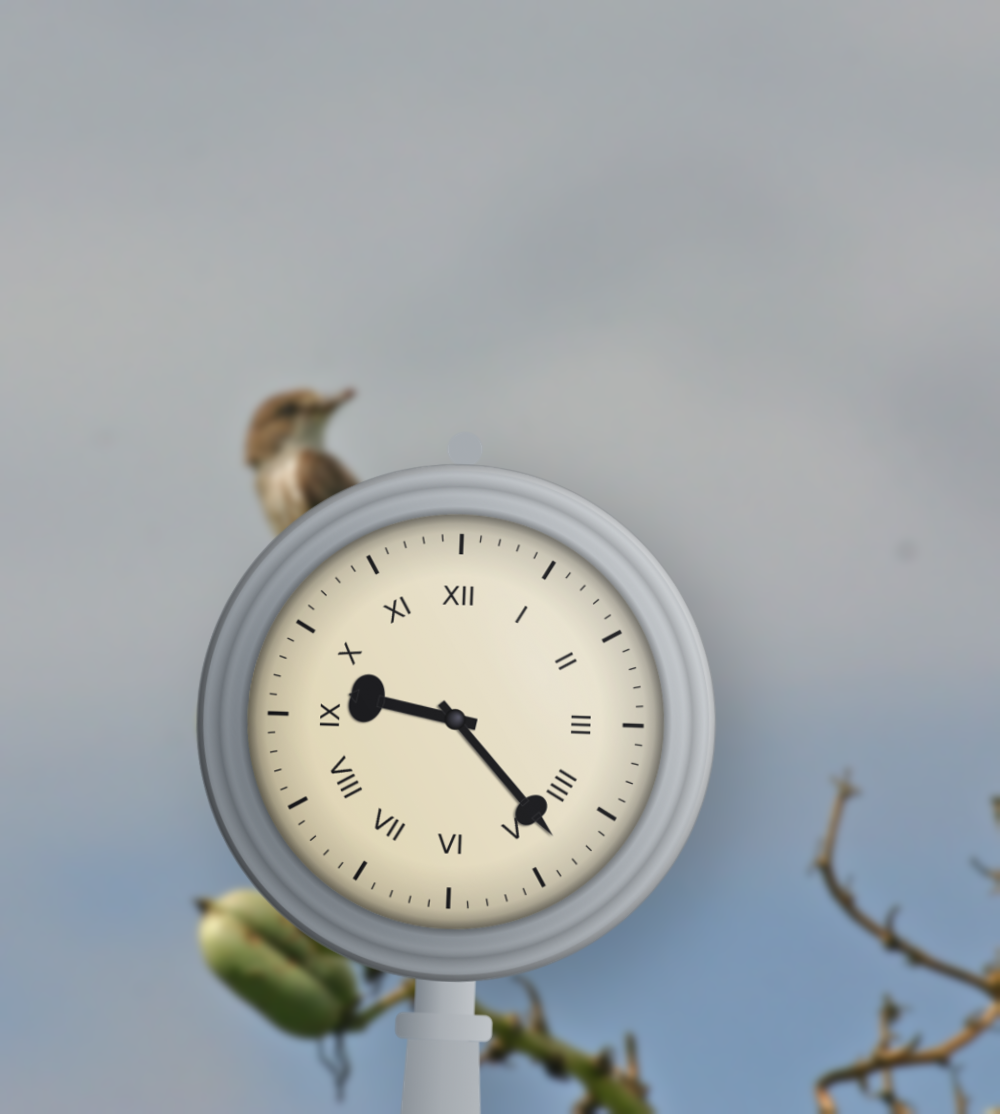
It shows {"hour": 9, "minute": 23}
